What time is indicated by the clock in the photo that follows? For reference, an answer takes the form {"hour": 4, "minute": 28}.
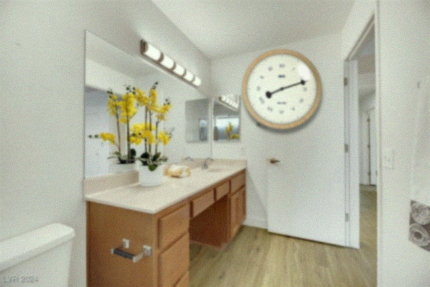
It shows {"hour": 8, "minute": 12}
